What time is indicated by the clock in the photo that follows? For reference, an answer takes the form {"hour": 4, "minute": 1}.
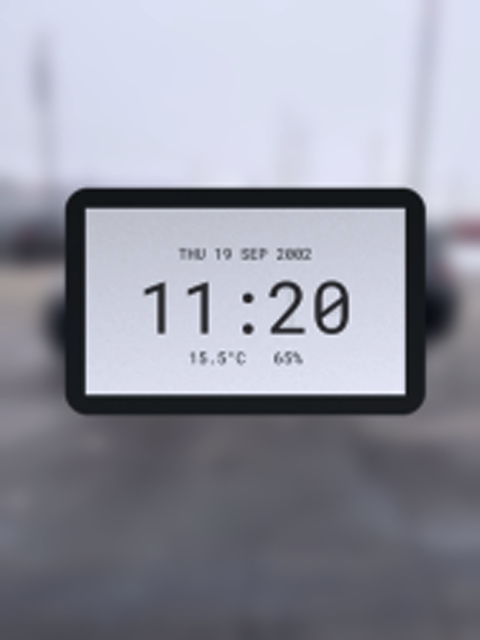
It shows {"hour": 11, "minute": 20}
